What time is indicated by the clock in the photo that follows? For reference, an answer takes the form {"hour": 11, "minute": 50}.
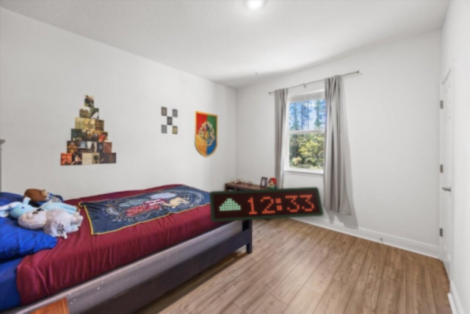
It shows {"hour": 12, "minute": 33}
